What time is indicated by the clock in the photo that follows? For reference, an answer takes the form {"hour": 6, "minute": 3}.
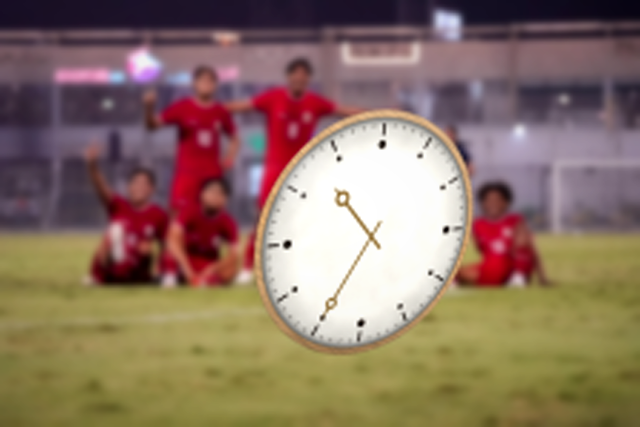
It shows {"hour": 10, "minute": 35}
